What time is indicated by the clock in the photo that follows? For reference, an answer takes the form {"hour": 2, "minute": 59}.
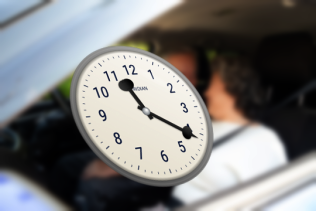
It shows {"hour": 11, "minute": 21}
